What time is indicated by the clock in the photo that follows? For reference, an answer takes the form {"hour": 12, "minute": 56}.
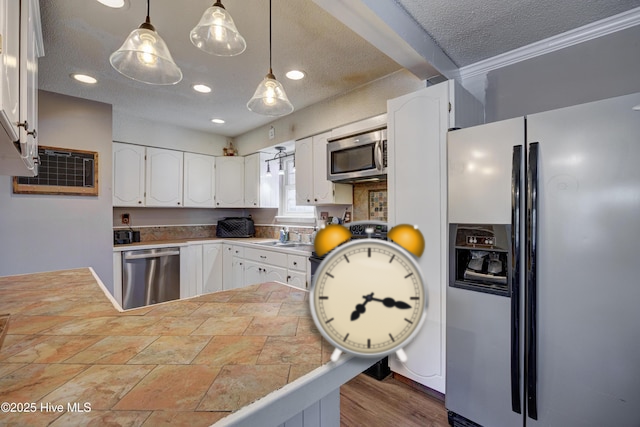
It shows {"hour": 7, "minute": 17}
